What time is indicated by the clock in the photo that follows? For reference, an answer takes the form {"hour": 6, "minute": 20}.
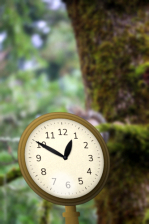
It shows {"hour": 12, "minute": 50}
